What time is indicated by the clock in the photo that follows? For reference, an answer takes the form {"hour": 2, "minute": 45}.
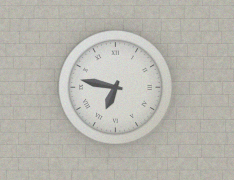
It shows {"hour": 6, "minute": 47}
